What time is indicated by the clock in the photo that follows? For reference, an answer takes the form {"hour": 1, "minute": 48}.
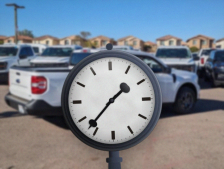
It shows {"hour": 1, "minute": 37}
